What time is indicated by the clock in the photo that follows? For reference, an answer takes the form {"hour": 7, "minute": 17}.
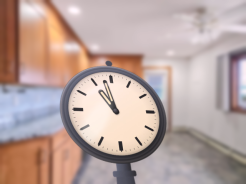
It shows {"hour": 10, "minute": 58}
